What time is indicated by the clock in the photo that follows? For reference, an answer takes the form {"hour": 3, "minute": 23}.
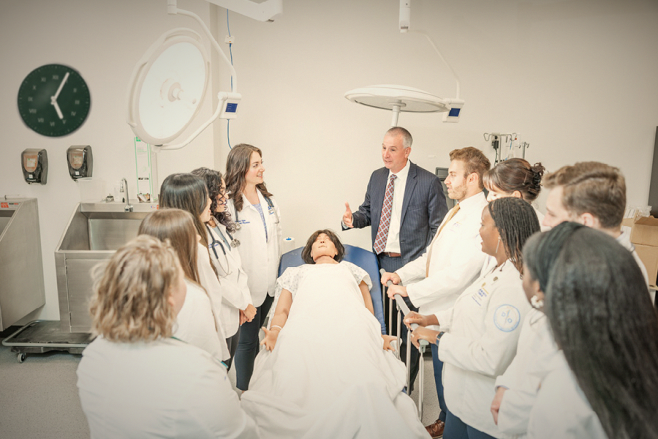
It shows {"hour": 5, "minute": 4}
